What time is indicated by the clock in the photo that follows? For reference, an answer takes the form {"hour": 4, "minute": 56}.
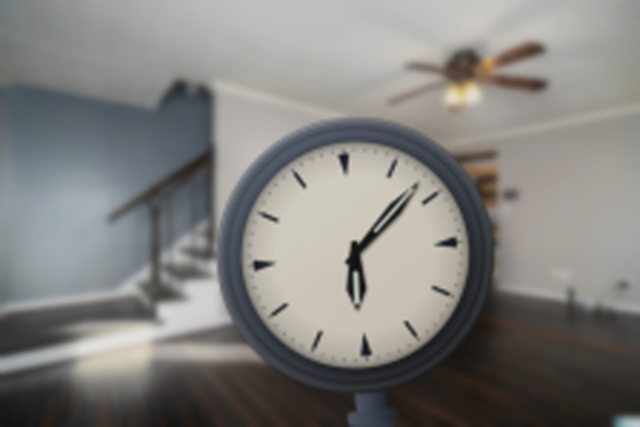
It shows {"hour": 6, "minute": 8}
